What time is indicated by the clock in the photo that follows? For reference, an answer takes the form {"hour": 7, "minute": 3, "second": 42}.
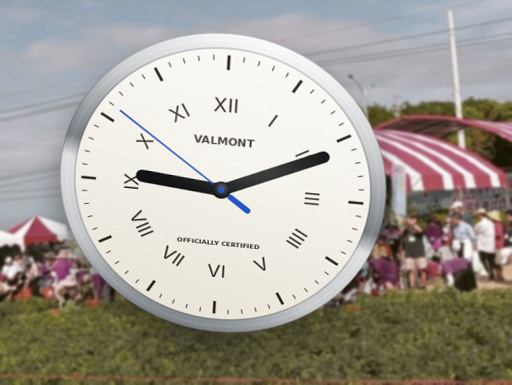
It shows {"hour": 9, "minute": 10, "second": 51}
